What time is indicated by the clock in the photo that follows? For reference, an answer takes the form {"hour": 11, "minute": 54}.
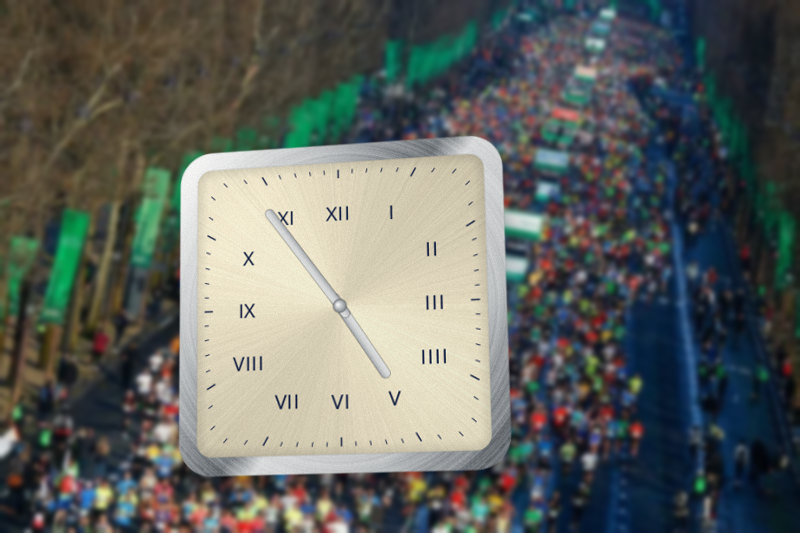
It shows {"hour": 4, "minute": 54}
